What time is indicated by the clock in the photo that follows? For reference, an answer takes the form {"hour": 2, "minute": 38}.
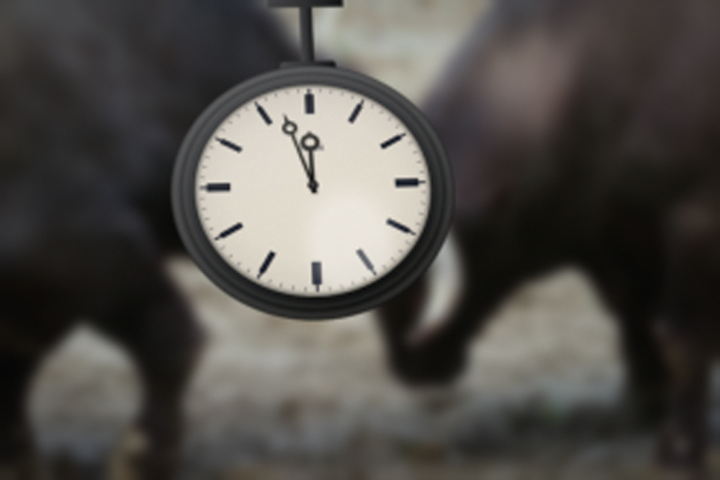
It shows {"hour": 11, "minute": 57}
